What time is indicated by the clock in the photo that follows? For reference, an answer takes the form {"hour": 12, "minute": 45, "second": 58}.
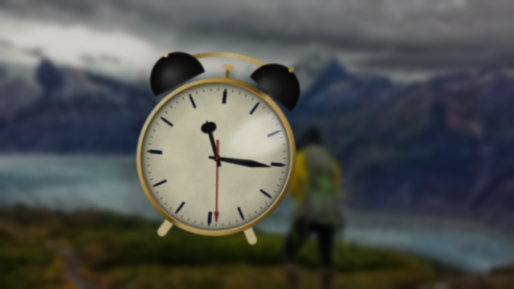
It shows {"hour": 11, "minute": 15, "second": 29}
